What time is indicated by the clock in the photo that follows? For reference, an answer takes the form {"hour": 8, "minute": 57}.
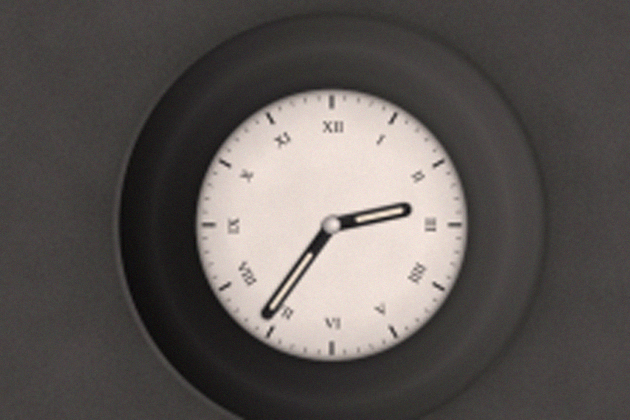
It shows {"hour": 2, "minute": 36}
